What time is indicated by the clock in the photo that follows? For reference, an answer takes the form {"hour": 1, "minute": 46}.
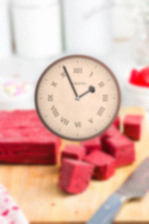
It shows {"hour": 1, "minute": 56}
